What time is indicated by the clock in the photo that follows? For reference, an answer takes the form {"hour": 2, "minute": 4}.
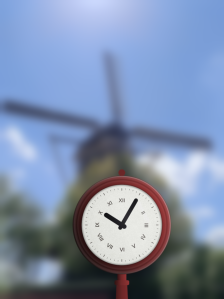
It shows {"hour": 10, "minute": 5}
